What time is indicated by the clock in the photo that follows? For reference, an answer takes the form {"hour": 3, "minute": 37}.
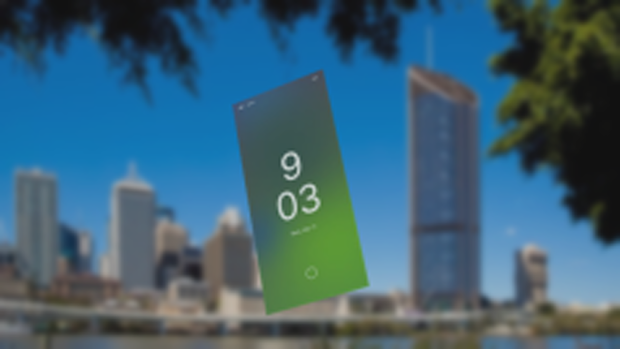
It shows {"hour": 9, "minute": 3}
